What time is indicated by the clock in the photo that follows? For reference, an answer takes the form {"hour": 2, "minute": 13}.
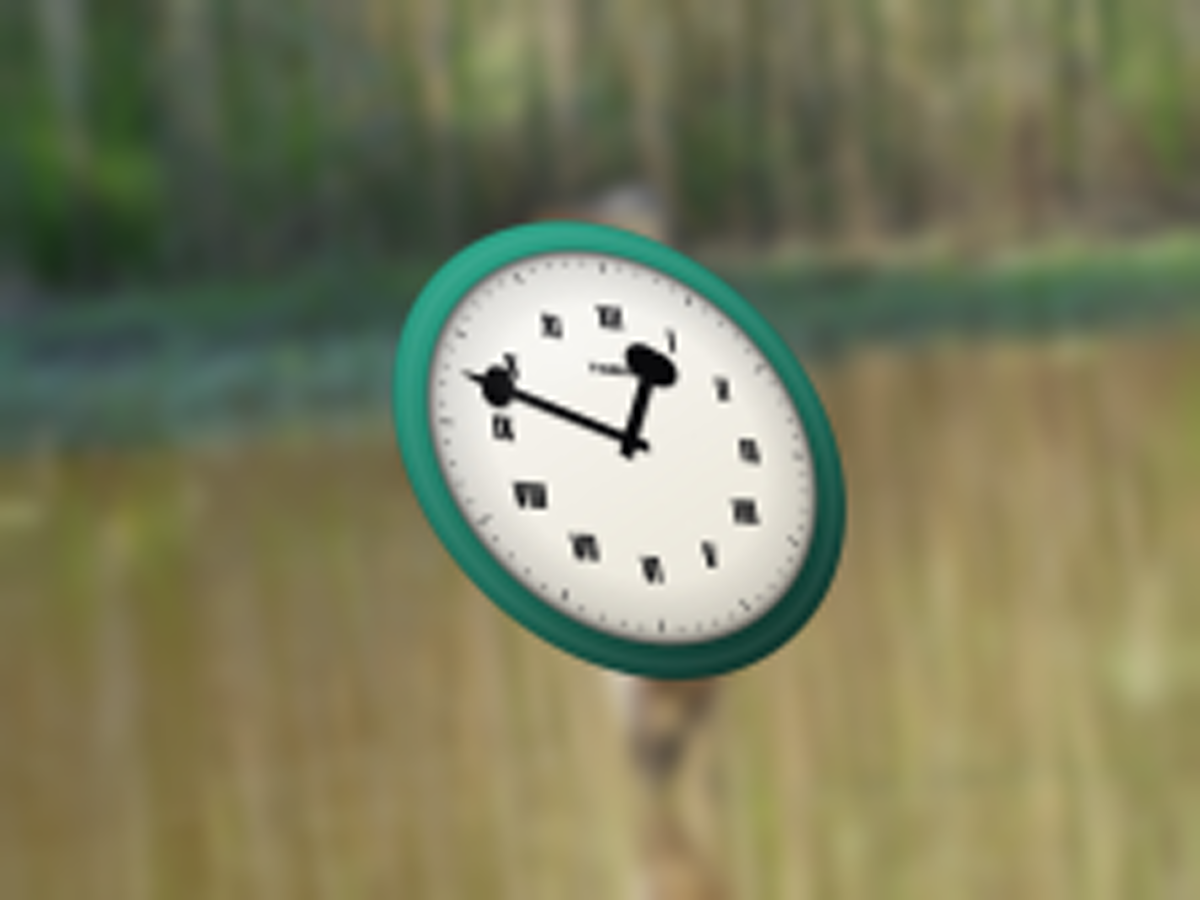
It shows {"hour": 12, "minute": 48}
